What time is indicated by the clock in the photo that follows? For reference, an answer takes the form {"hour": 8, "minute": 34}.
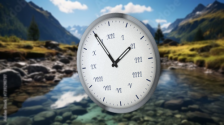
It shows {"hour": 1, "minute": 55}
